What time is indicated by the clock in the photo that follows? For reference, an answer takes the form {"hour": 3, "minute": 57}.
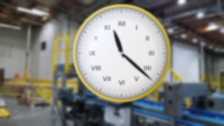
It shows {"hour": 11, "minute": 22}
